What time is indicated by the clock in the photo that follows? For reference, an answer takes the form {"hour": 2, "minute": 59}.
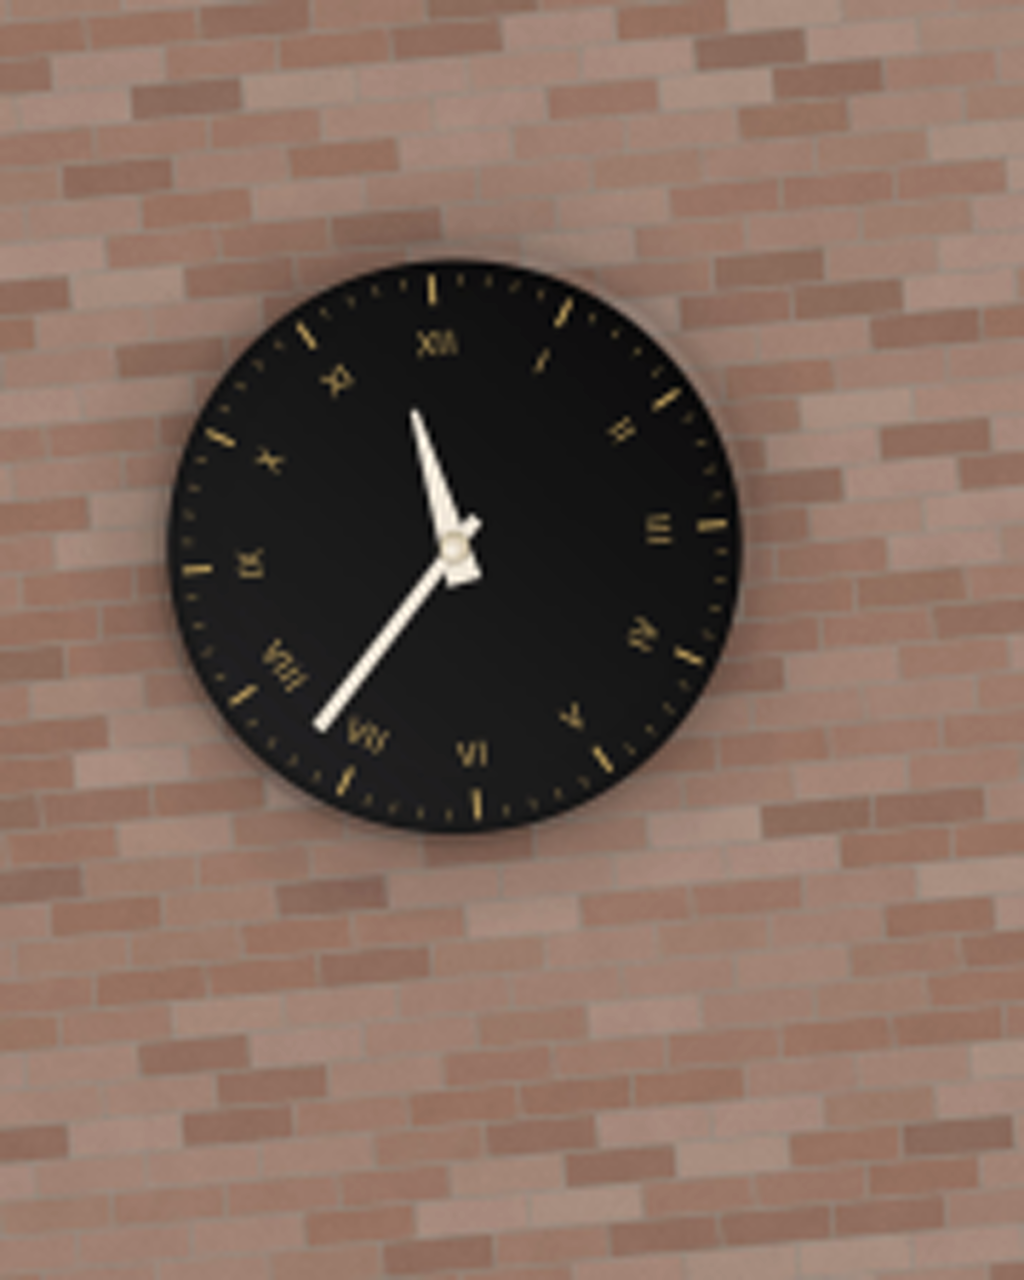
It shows {"hour": 11, "minute": 37}
